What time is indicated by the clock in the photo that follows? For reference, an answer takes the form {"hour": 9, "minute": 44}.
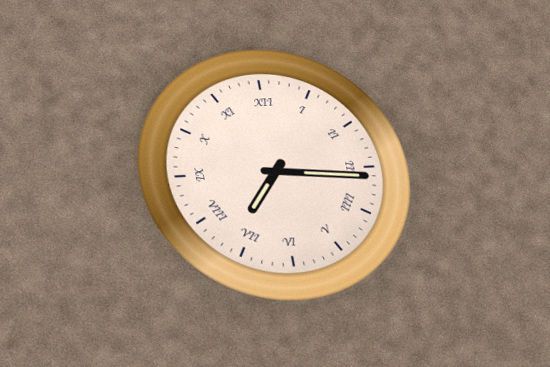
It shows {"hour": 7, "minute": 16}
